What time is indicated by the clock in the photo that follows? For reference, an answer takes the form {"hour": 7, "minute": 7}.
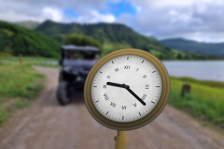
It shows {"hour": 9, "minute": 22}
